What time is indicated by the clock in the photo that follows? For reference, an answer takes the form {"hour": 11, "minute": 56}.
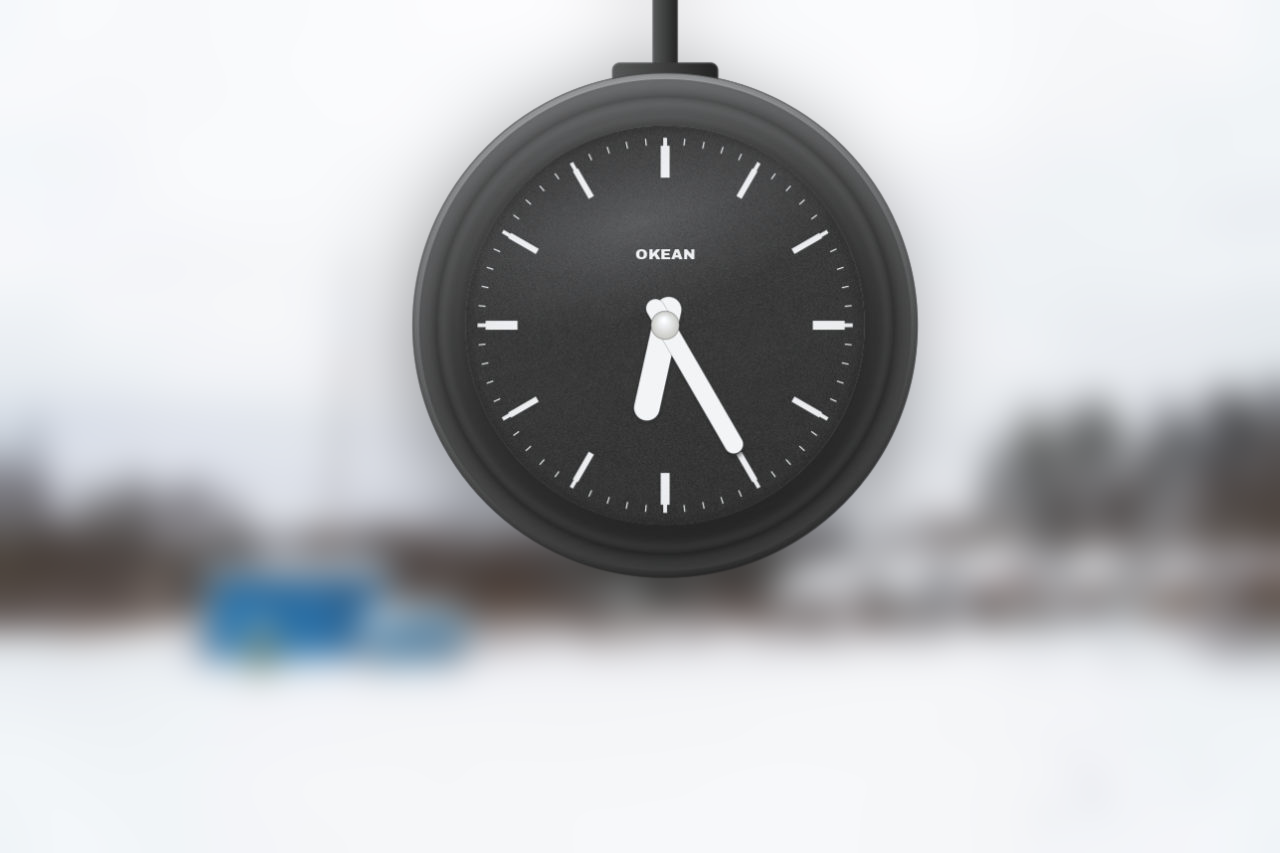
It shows {"hour": 6, "minute": 25}
